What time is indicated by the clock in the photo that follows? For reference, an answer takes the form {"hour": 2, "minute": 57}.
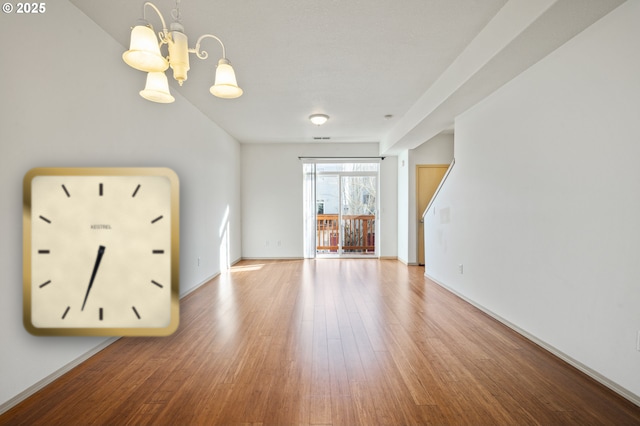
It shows {"hour": 6, "minute": 33}
